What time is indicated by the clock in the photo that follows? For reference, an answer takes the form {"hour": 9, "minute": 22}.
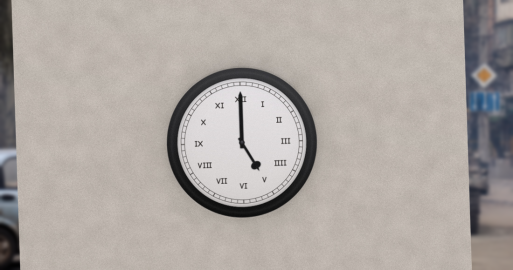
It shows {"hour": 5, "minute": 0}
